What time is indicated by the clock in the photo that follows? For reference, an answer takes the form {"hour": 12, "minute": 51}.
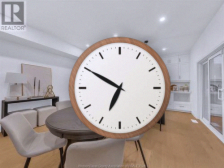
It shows {"hour": 6, "minute": 50}
